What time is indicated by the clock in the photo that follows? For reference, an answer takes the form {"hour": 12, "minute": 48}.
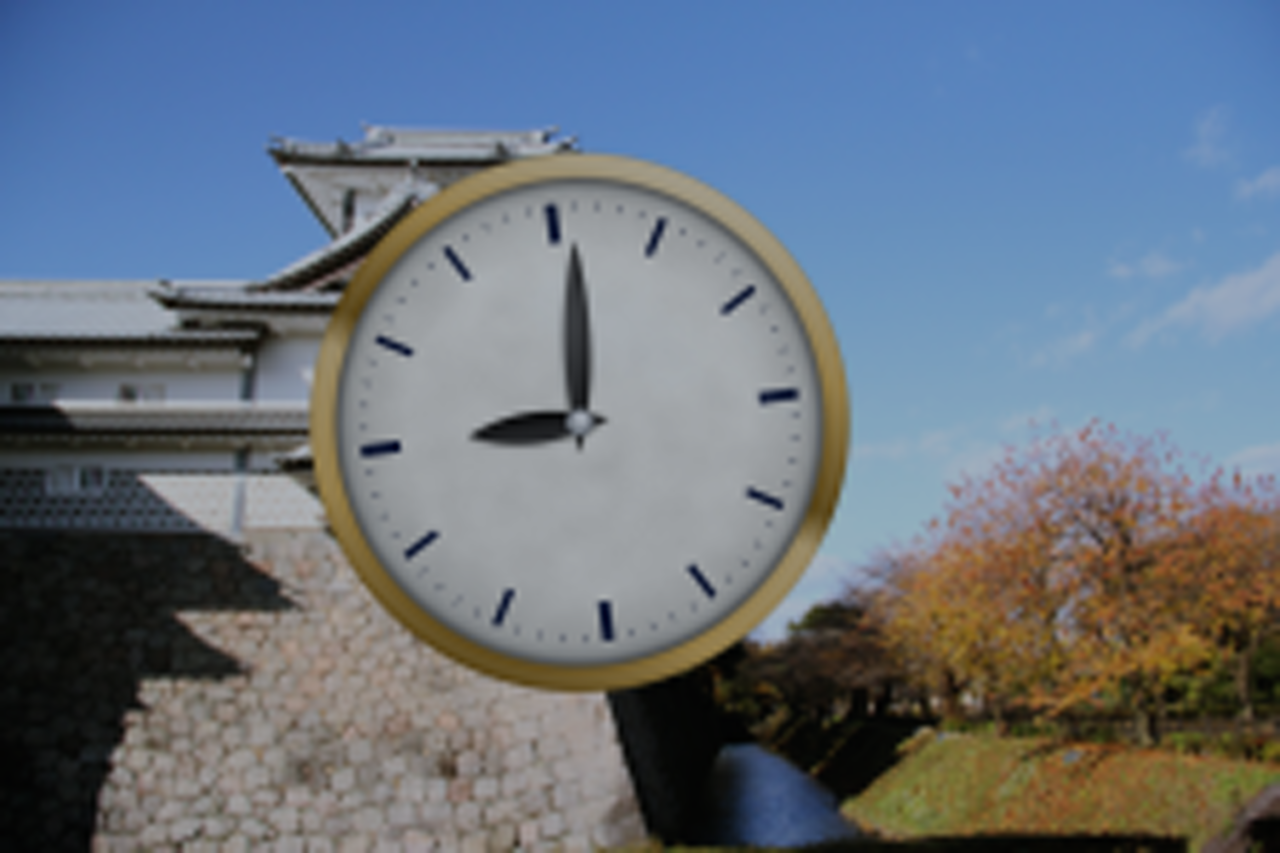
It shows {"hour": 9, "minute": 1}
